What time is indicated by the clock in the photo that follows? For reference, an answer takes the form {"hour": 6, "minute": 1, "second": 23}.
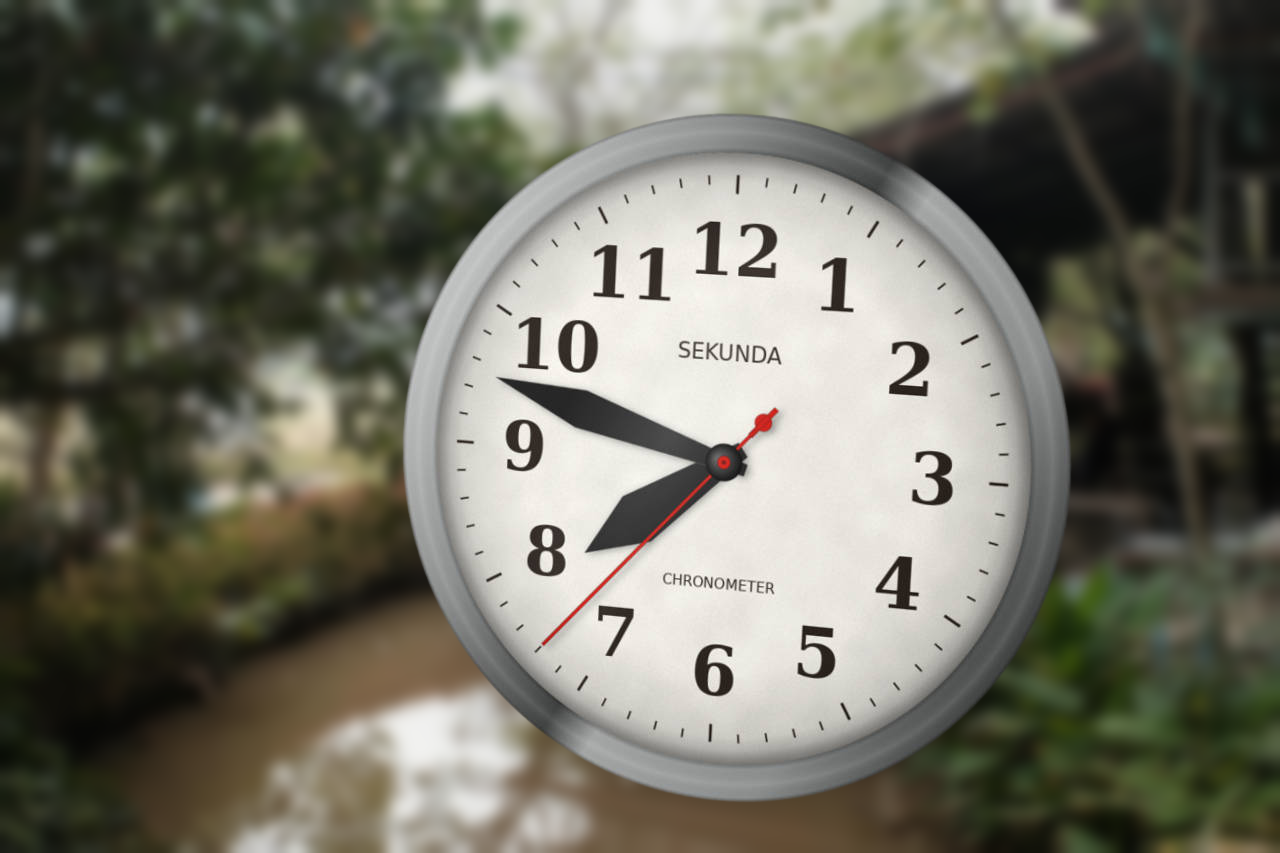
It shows {"hour": 7, "minute": 47, "second": 37}
